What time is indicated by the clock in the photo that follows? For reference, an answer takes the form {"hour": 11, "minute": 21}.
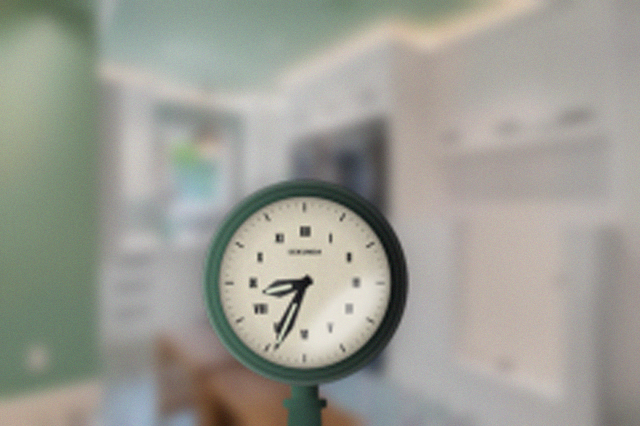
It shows {"hour": 8, "minute": 34}
